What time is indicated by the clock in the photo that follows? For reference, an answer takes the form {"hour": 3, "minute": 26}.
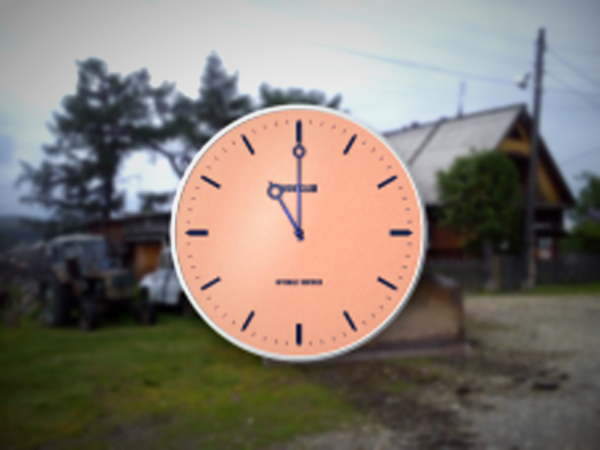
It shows {"hour": 11, "minute": 0}
